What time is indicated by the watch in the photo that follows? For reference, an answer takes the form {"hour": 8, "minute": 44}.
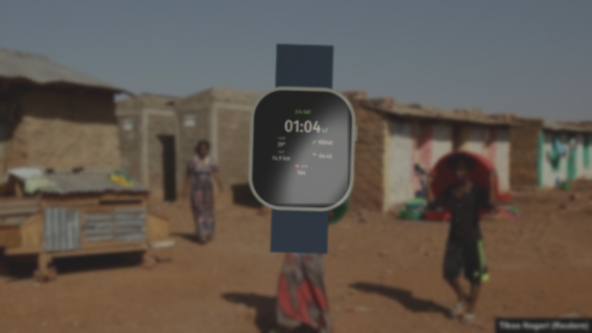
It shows {"hour": 1, "minute": 4}
